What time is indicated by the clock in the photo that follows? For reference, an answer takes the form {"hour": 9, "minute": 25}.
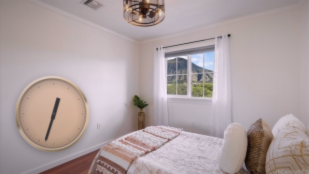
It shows {"hour": 12, "minute": 33}
